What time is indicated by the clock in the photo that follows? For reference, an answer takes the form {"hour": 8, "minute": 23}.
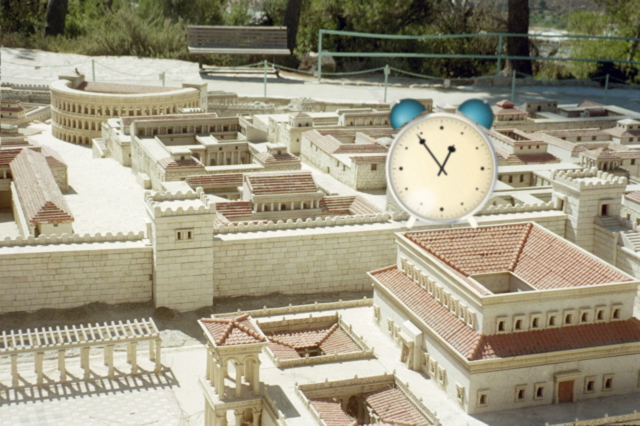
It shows {"hour": 12, "minute": 54}
